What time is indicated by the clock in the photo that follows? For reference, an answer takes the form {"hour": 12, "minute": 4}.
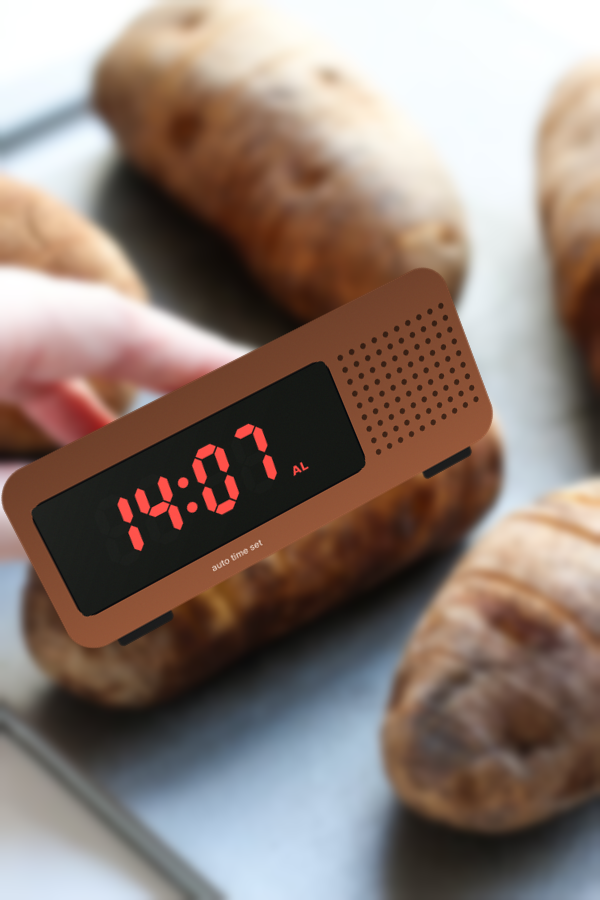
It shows {"hour": 14, "minute": 7}
